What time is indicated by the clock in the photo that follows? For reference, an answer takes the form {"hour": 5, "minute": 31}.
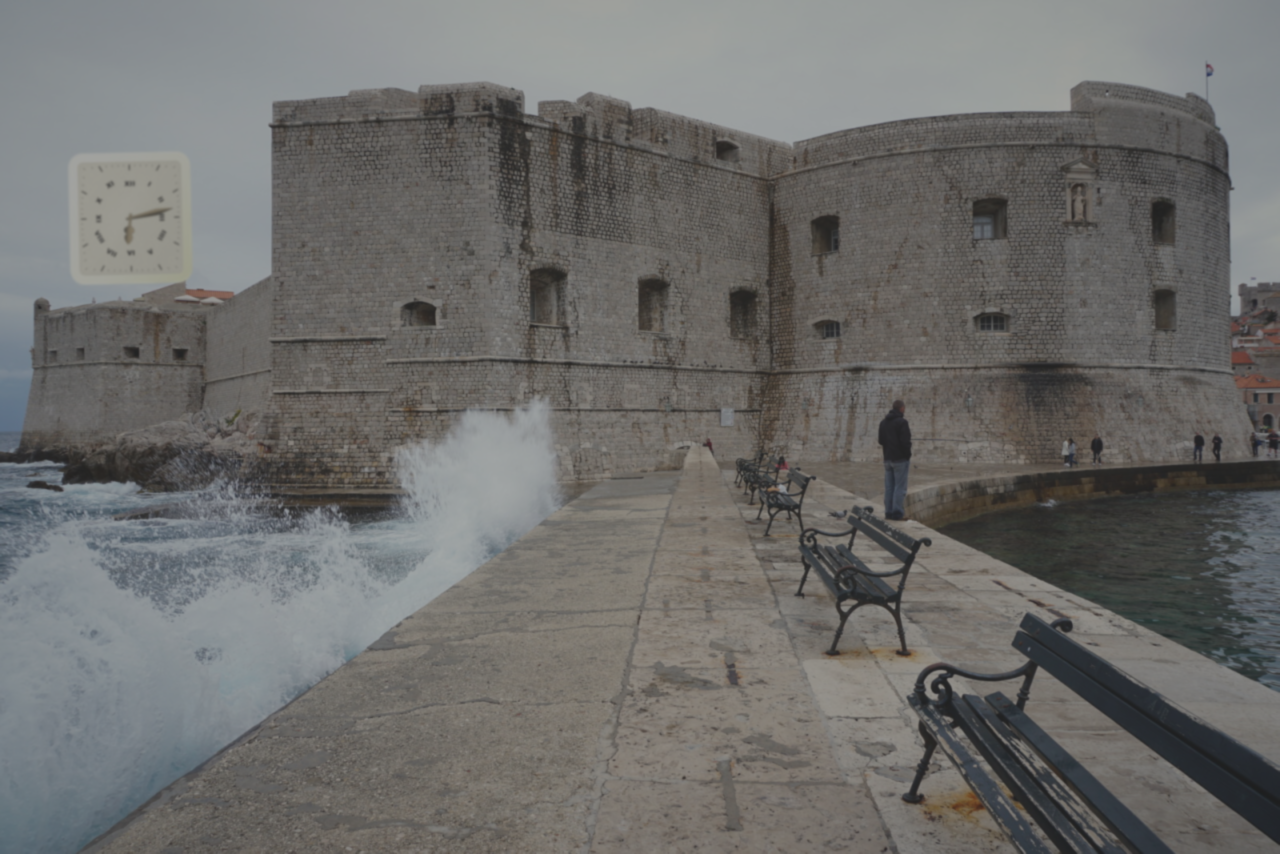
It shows {"hour": 6, "minute": 13}
